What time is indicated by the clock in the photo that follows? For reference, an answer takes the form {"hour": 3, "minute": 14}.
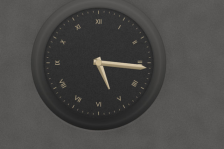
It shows {"hour": 5, "minute": 16}
